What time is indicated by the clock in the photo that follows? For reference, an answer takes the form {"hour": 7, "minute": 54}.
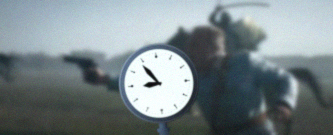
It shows {"hour": 8, "minute": 54}
